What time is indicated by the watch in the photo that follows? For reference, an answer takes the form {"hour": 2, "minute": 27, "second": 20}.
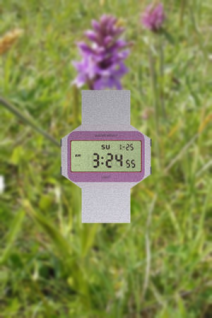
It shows {"hour": 3, "minute": 24, "second": 55}
